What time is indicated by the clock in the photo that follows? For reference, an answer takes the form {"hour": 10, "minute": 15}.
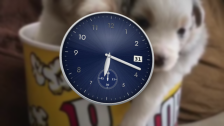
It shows {"hour": 6, "minute": 18}
